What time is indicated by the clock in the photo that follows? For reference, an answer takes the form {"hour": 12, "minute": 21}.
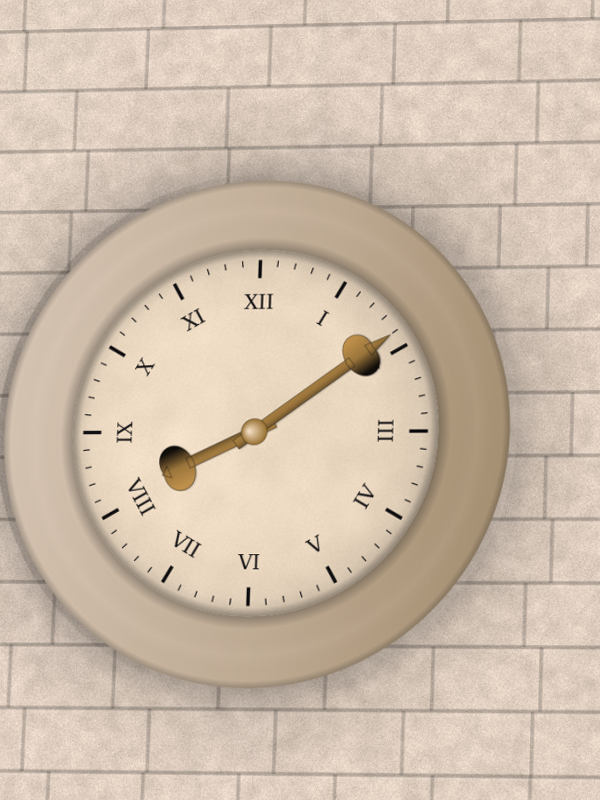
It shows {"hour": 8, "minute": 9}
